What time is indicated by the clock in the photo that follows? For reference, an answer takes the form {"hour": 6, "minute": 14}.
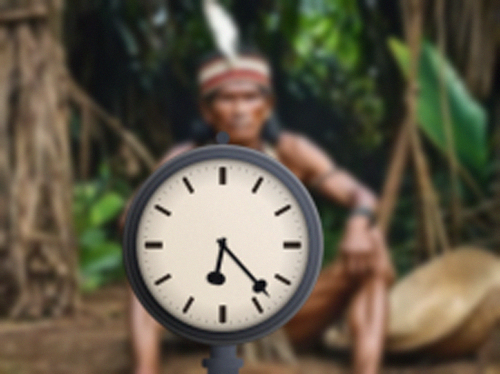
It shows {"hour": 6, "minute": 23}
